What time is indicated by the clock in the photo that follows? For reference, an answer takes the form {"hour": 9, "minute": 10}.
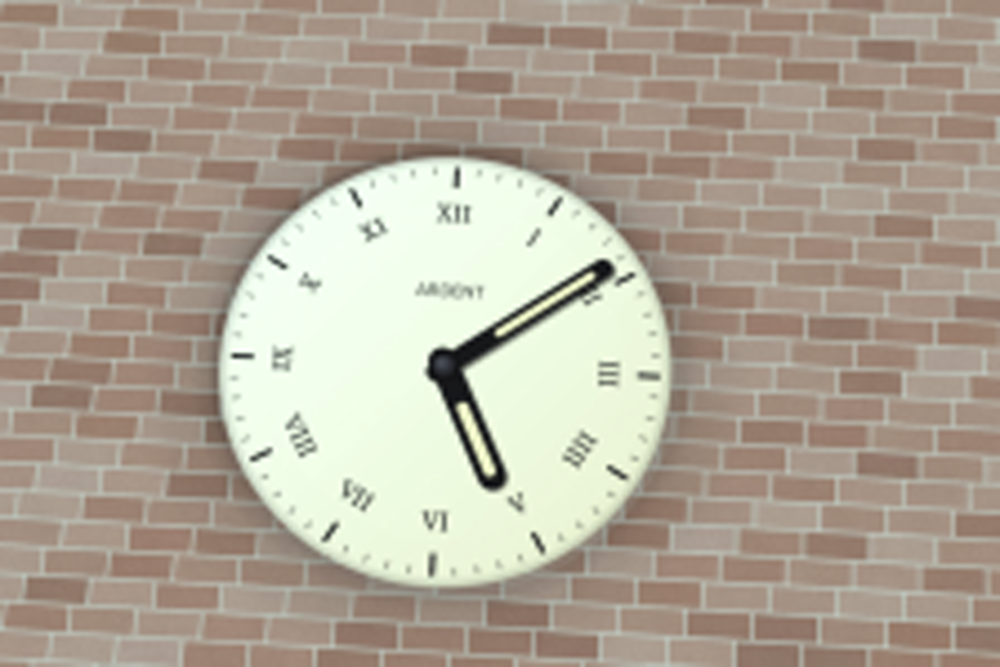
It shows {"hour": 5, "minute": 9}
